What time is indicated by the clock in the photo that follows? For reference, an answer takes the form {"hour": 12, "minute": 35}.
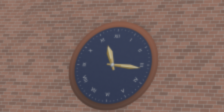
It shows {"hour": 11, "minute": 16}
